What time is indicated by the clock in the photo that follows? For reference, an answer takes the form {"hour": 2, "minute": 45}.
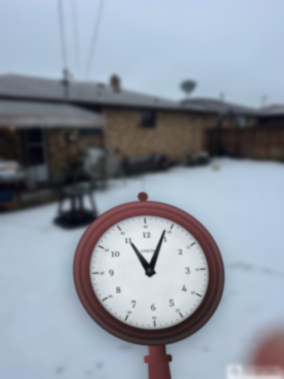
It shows {"hour": 11, "minute": 4}
